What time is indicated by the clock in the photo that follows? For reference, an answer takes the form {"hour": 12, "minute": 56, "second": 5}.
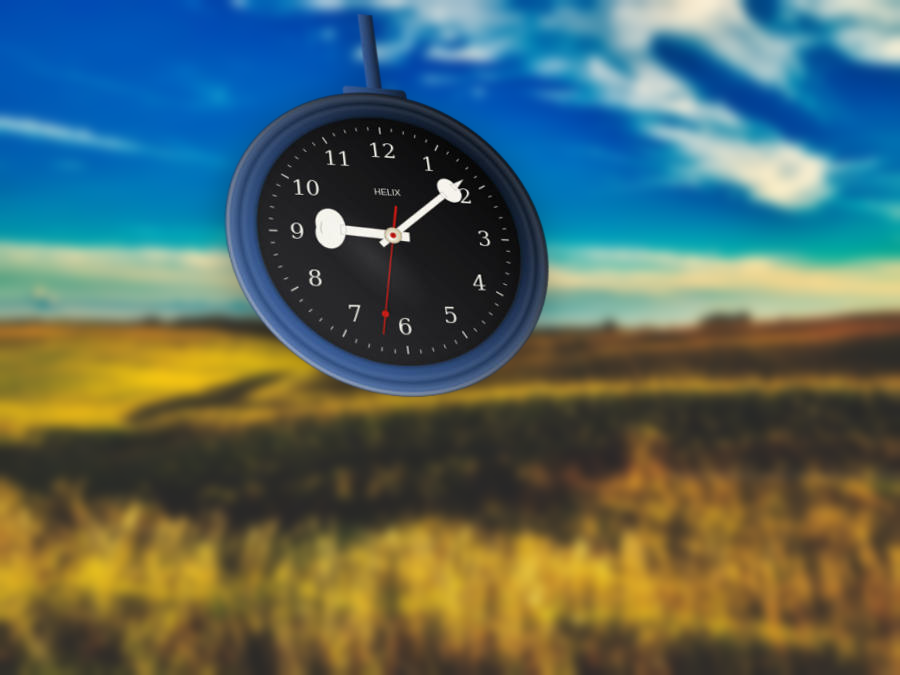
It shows {"hour": 9, "minute": 8, "second": 32}
